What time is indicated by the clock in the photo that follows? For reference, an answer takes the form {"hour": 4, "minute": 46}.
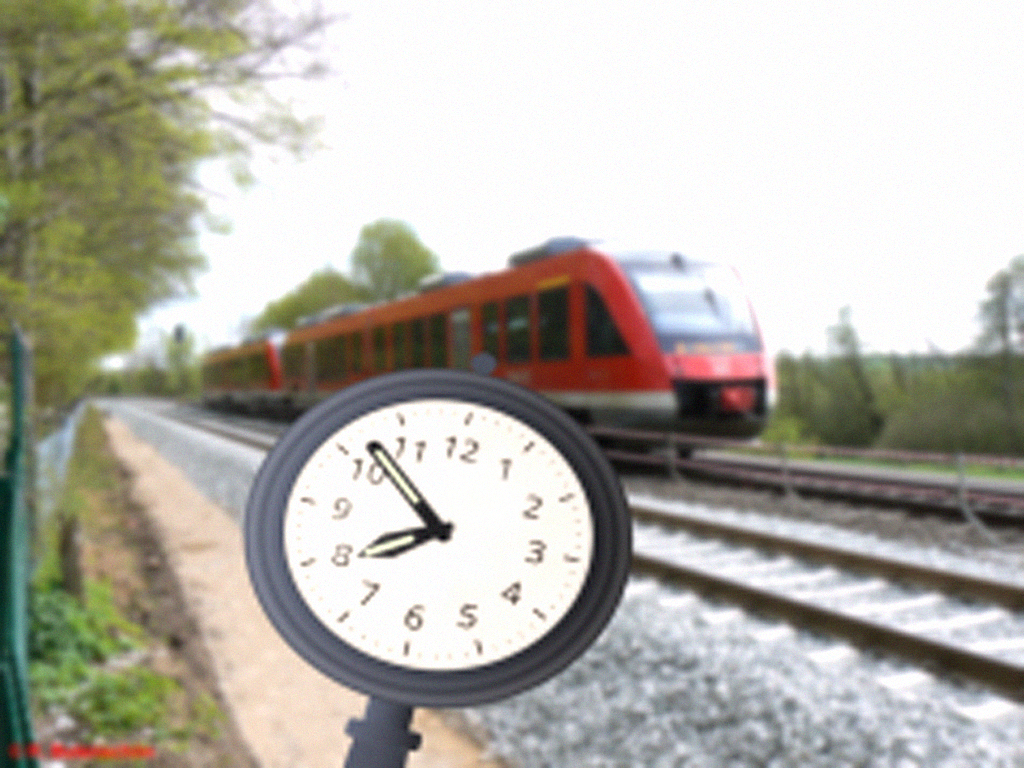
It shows {"hour": 7, "minute": 52}
